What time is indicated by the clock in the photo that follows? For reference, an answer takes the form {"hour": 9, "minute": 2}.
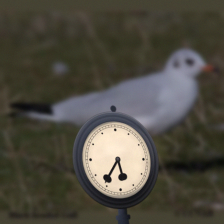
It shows {"hour": 5, "minute": 36}
